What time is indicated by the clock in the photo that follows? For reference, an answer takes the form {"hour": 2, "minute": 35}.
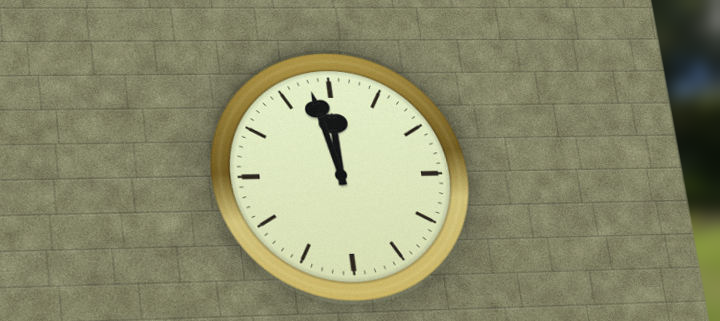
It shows {"hour": 11, "minute": 58}
